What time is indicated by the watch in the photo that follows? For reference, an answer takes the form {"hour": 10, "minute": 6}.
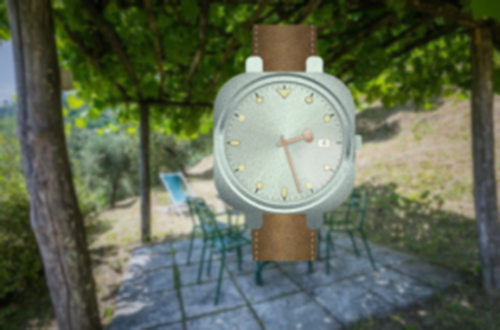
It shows {"hour": 2, "minute": 27}
